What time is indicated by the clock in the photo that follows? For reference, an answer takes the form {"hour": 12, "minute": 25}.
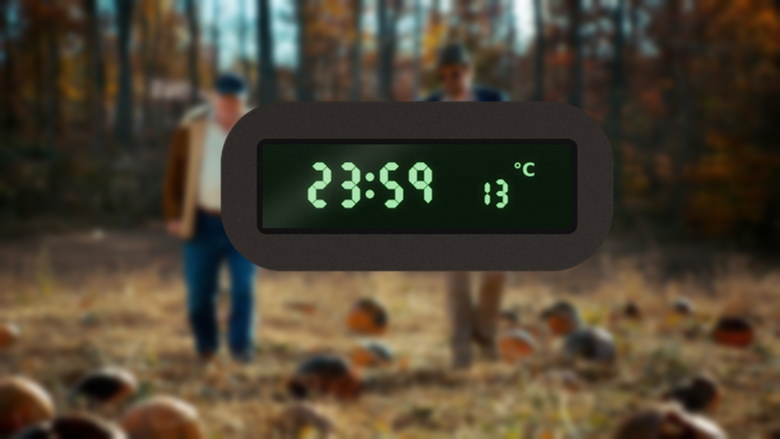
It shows {"hour": 23, "minute": 59}
